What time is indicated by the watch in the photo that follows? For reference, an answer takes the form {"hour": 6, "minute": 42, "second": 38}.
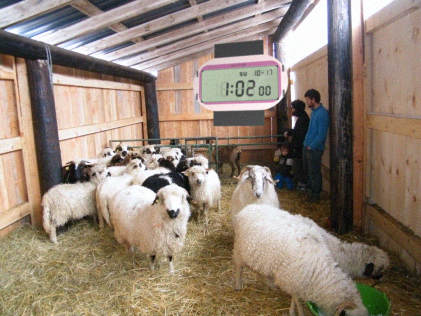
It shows {"hour": 1, "minute": 2, "second": 0}
